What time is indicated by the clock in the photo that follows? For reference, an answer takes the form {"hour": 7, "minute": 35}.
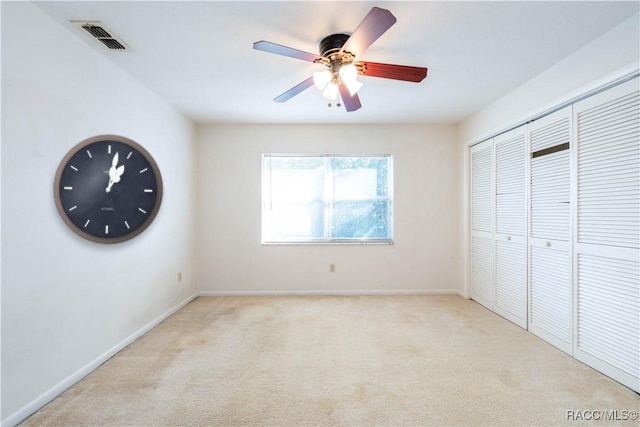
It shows {"hour": 1, "minute": 2}
